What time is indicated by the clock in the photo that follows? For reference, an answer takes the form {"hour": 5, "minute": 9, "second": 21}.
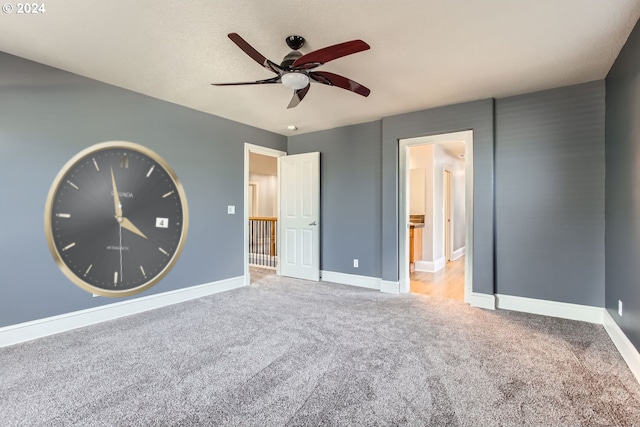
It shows {"hour": 3, "minute": 57, "second": 29}
